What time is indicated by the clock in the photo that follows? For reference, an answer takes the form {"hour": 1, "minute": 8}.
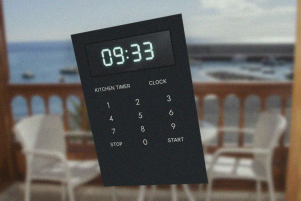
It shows {"hour": 9, "minute": 33}
